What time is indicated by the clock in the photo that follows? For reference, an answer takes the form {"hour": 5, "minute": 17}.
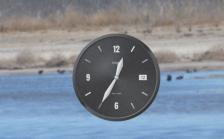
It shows {"hour": 12, "minute": 35}
